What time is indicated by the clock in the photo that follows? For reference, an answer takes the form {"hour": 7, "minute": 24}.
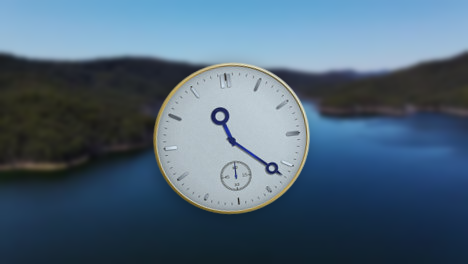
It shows {"hour": 11, "minute": 22}
